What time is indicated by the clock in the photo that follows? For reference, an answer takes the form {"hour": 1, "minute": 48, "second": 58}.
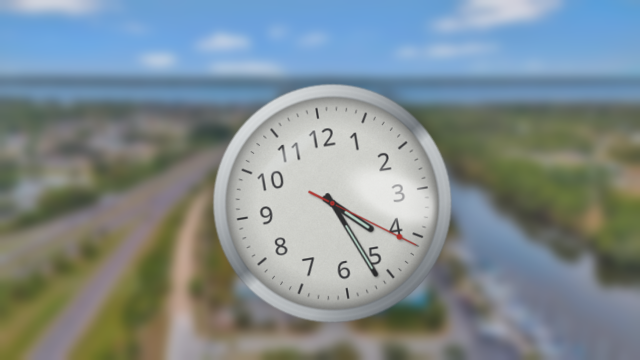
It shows {"hour": 4, "minute": 26, "second": 21}
